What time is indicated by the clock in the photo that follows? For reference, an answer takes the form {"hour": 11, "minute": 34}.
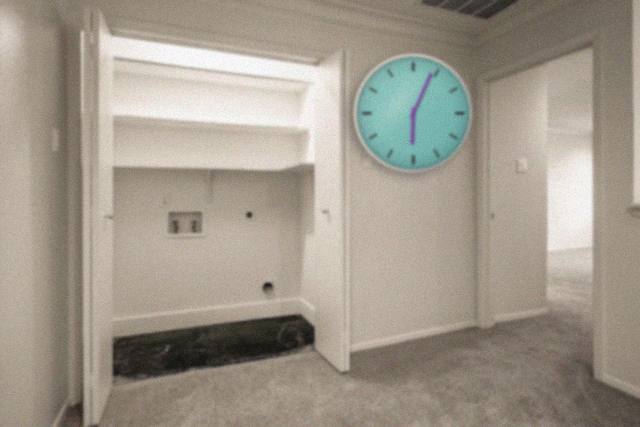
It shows {"hour": 6, "minute": 4}
